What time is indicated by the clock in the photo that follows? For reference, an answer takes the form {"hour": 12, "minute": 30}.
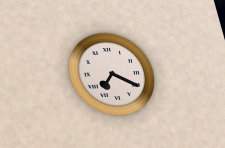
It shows {"hour": 7, "minute": 20}
